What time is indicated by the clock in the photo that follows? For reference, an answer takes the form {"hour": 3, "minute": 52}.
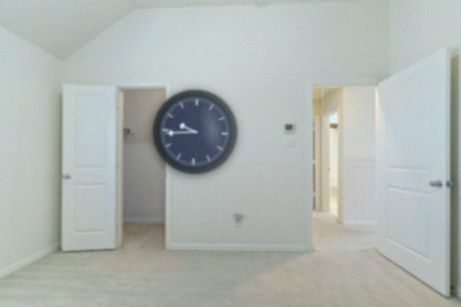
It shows {"hour": 9, "minute": 44}
